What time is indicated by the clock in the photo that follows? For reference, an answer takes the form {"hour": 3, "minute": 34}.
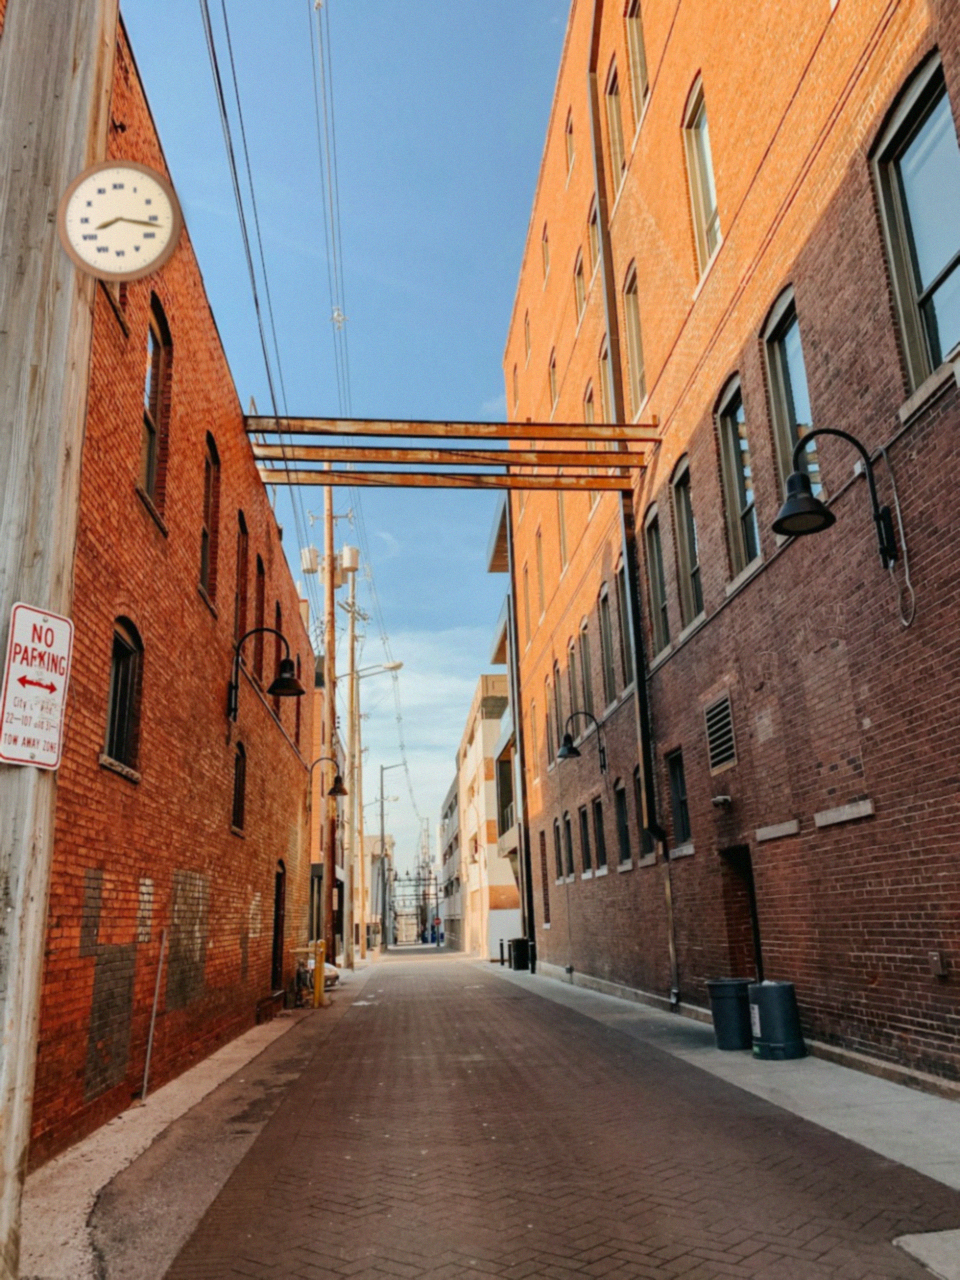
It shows {"hour": 8, "minute": 17}
